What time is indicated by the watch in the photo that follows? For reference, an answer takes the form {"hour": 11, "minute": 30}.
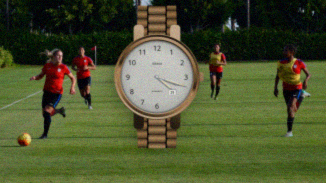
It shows {"hour": 4, "minute": 18}
